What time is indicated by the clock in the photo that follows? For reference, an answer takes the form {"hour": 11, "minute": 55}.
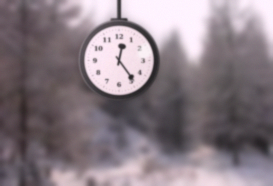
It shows {"hour": 12, "minute": 24}
